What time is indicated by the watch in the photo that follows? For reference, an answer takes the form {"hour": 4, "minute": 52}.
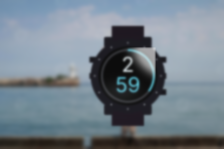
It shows {"hour": 2, "minute": 59}
